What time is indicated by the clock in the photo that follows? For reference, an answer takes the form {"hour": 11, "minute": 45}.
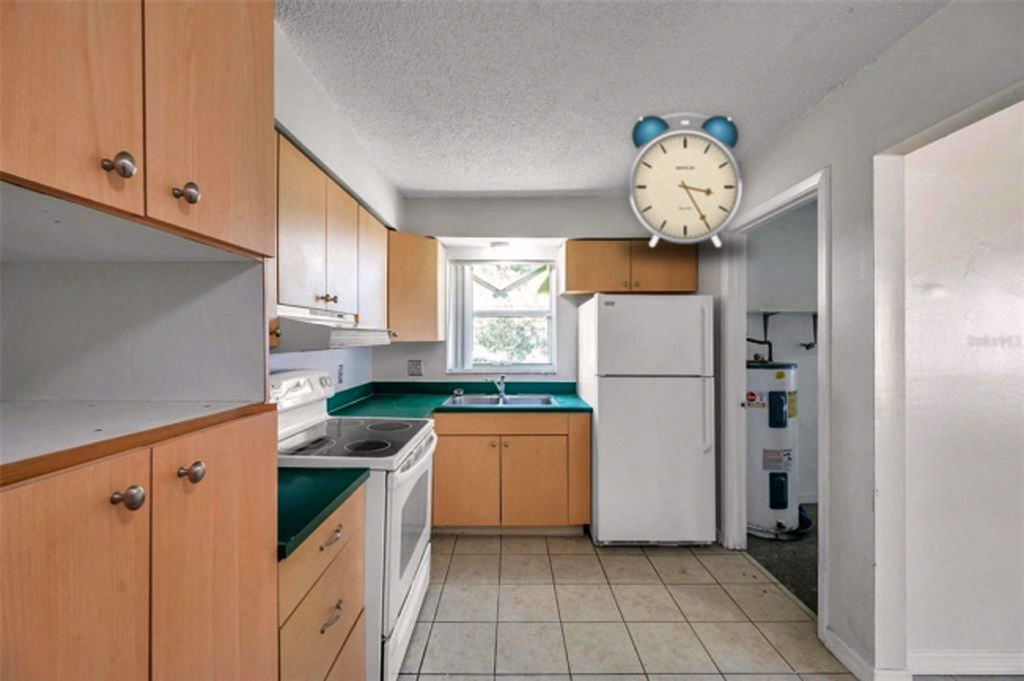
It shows {"hour": 3, "minute": 25}
